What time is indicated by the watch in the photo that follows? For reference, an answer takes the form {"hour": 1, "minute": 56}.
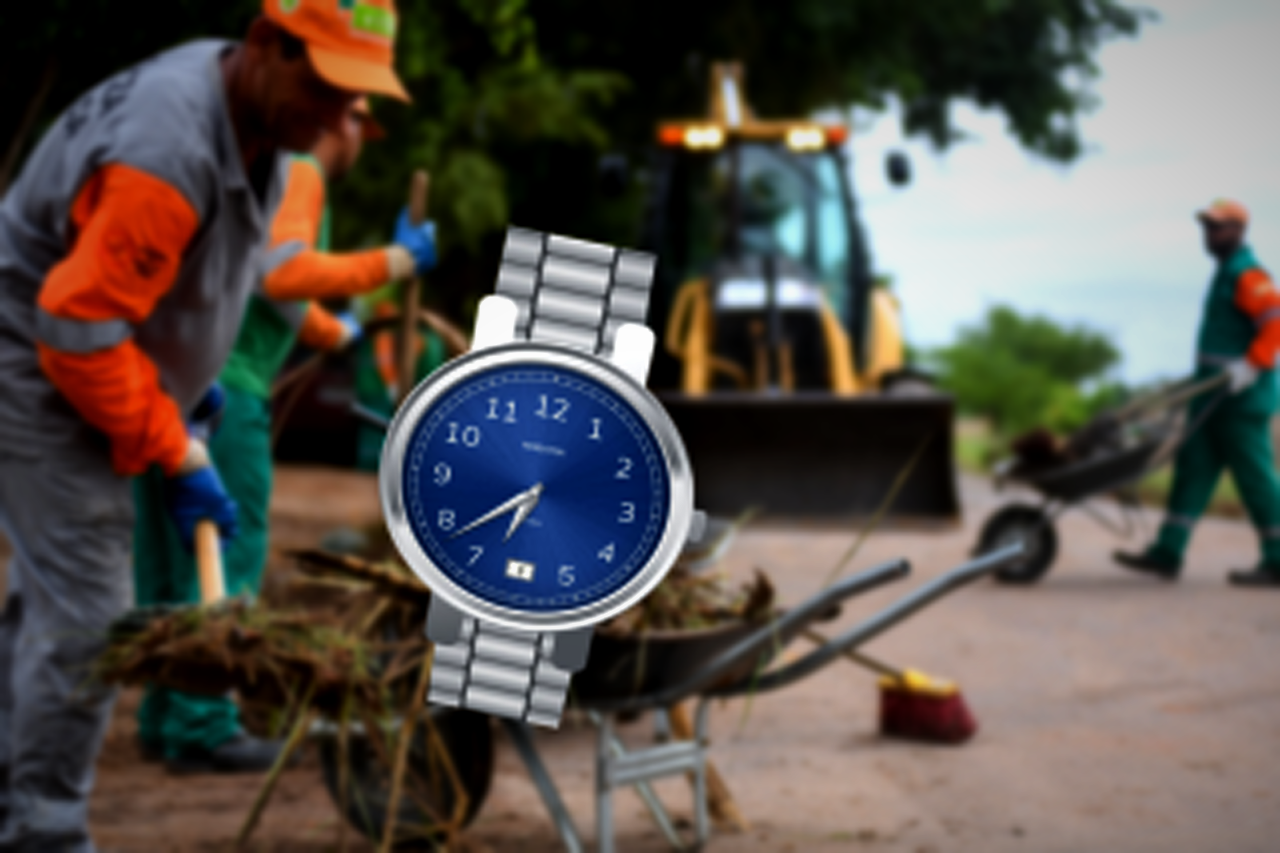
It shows {"hour": 6, "minute": 38}
